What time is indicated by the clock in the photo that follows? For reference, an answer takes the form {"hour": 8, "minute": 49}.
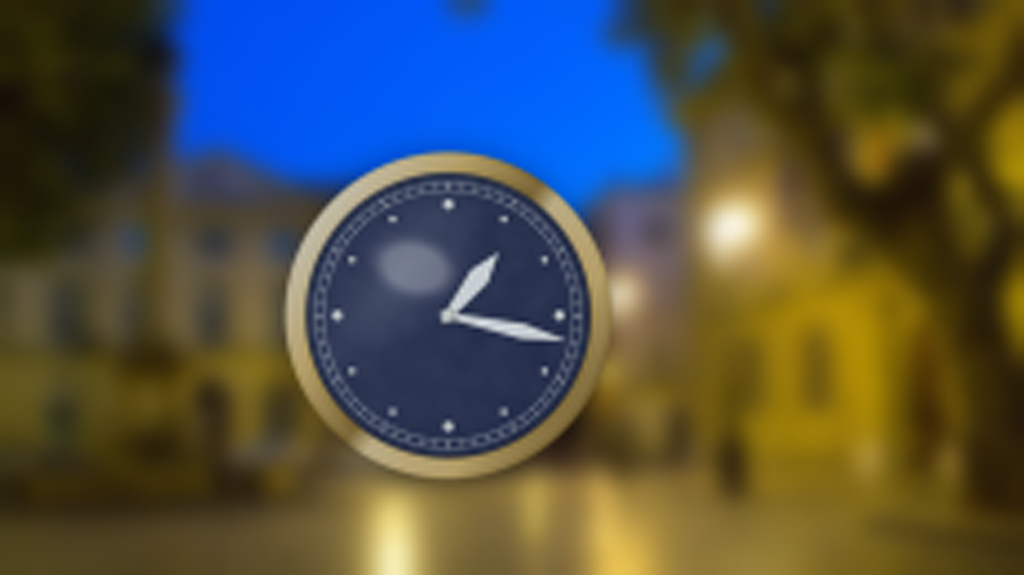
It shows {"hour": 1, "minute": 17}
